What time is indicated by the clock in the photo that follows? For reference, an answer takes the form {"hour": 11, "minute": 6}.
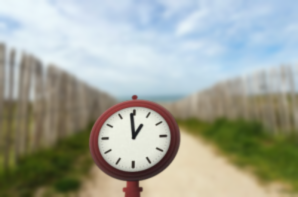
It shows {"hour": 12, "minute": 59}
